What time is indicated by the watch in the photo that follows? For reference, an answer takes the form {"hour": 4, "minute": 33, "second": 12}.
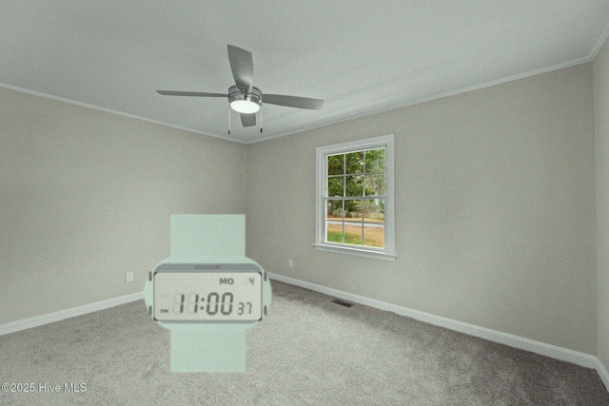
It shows {"hour": 11, "minute": 0, "second": 37}
